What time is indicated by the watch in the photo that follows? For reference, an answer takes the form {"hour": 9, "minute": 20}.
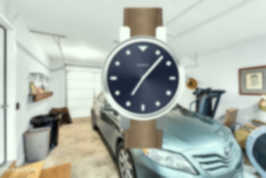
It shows {"hour": 7, "minute": 7}
